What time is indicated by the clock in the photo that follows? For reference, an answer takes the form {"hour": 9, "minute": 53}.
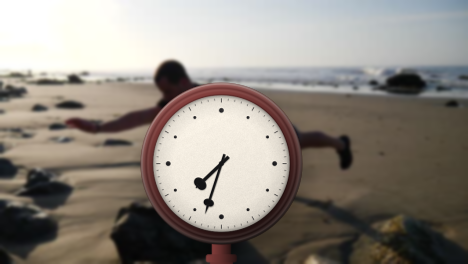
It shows {"hour": 7, "minute": 33}
